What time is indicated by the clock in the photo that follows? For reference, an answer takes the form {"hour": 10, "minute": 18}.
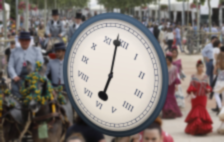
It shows {"hour": 5, "minute": 58}
